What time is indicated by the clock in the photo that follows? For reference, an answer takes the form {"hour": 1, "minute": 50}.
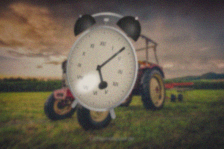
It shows {"hour": 5, "minute": 8}
